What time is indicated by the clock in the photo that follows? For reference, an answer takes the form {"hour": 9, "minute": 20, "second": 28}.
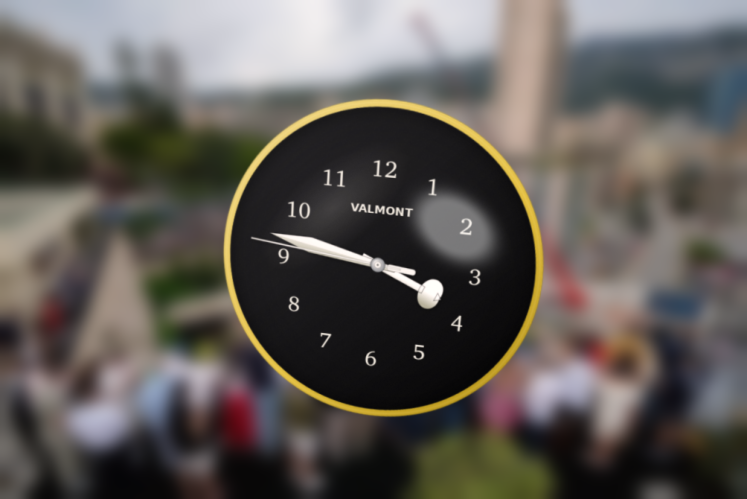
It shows {"hour": 3, "minute": 46, "second": 46}
